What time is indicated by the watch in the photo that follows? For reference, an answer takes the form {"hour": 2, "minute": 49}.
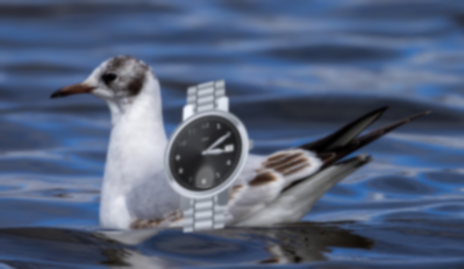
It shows {"hour": 3, "minute": 10}
